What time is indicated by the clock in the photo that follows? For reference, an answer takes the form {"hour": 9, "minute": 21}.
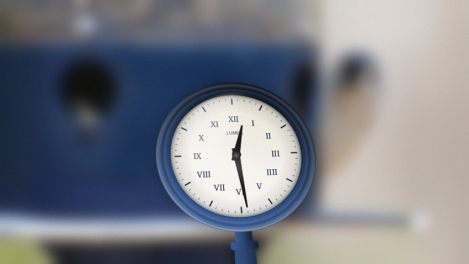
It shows {"hour": 12, "minute": 29}
